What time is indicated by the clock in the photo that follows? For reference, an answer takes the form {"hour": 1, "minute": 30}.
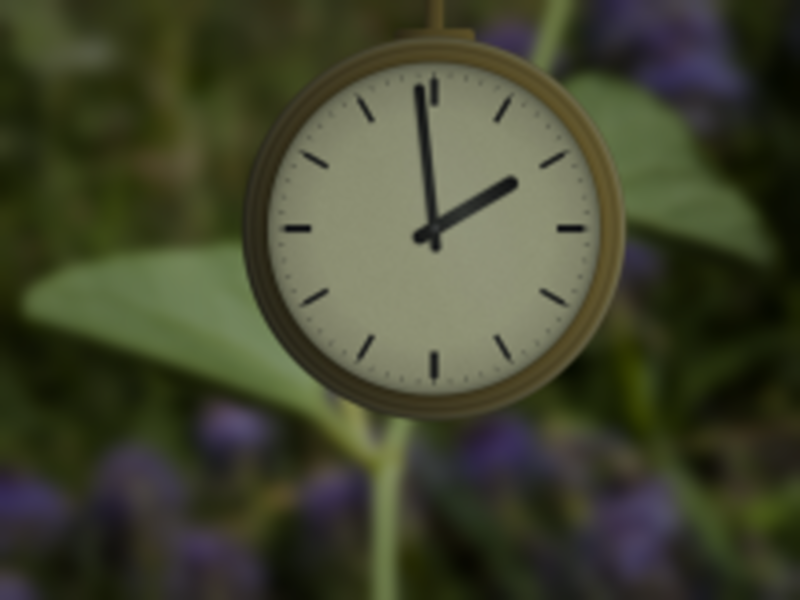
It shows {"hour": 1, "minute": 59}
